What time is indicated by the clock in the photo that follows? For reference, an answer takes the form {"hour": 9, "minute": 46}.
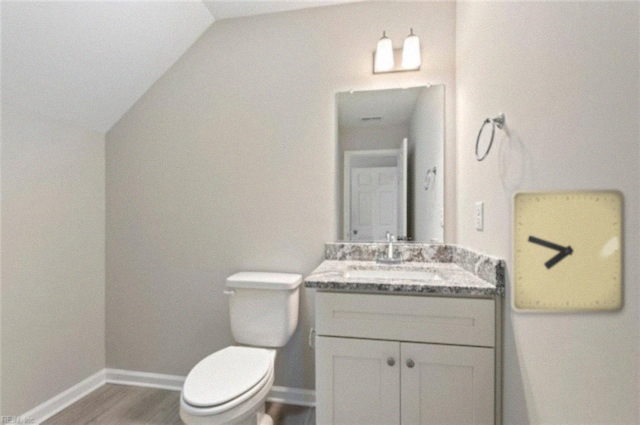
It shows {"hour": 7, "minute": 48}
